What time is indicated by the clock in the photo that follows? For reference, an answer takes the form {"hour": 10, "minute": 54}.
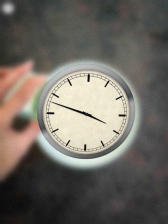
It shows {"hour": 3, "minute": 48}
